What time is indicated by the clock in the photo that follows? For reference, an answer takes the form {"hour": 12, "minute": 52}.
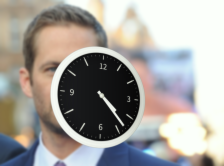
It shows {"hour": 4, "minute": 23}
